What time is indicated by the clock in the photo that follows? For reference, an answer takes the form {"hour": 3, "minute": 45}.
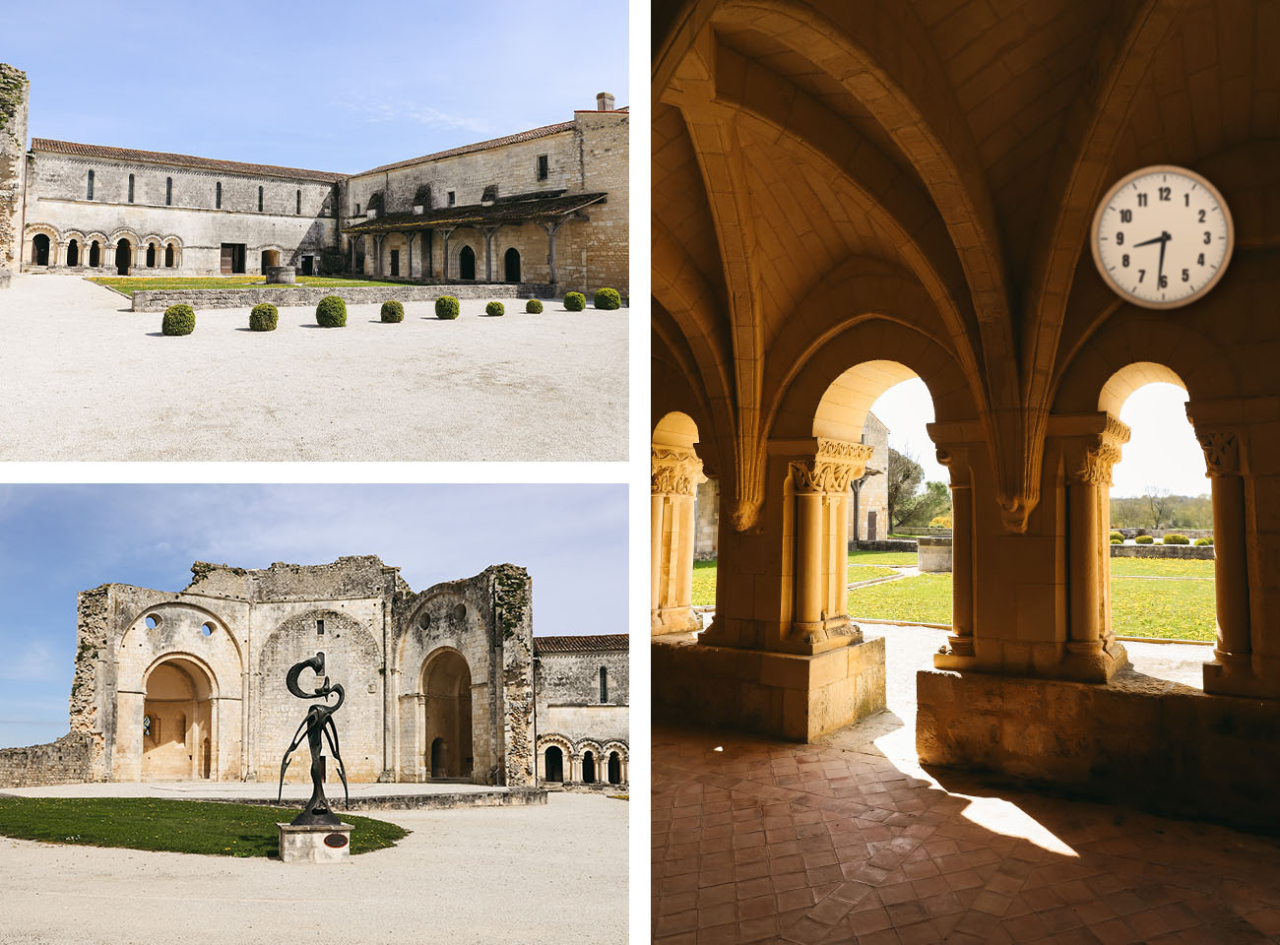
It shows {"hour": 8, "minute": 31}
